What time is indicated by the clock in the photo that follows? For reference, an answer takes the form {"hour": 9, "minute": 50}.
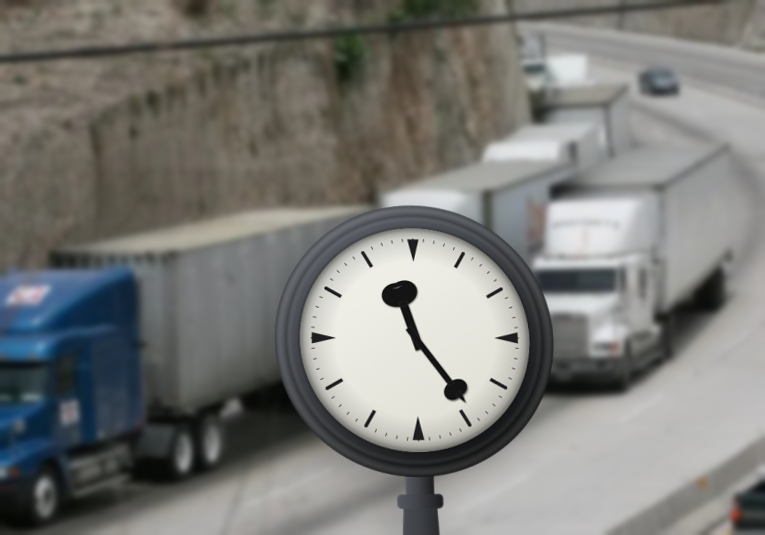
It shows {"hour": 11, "minute": 24}
